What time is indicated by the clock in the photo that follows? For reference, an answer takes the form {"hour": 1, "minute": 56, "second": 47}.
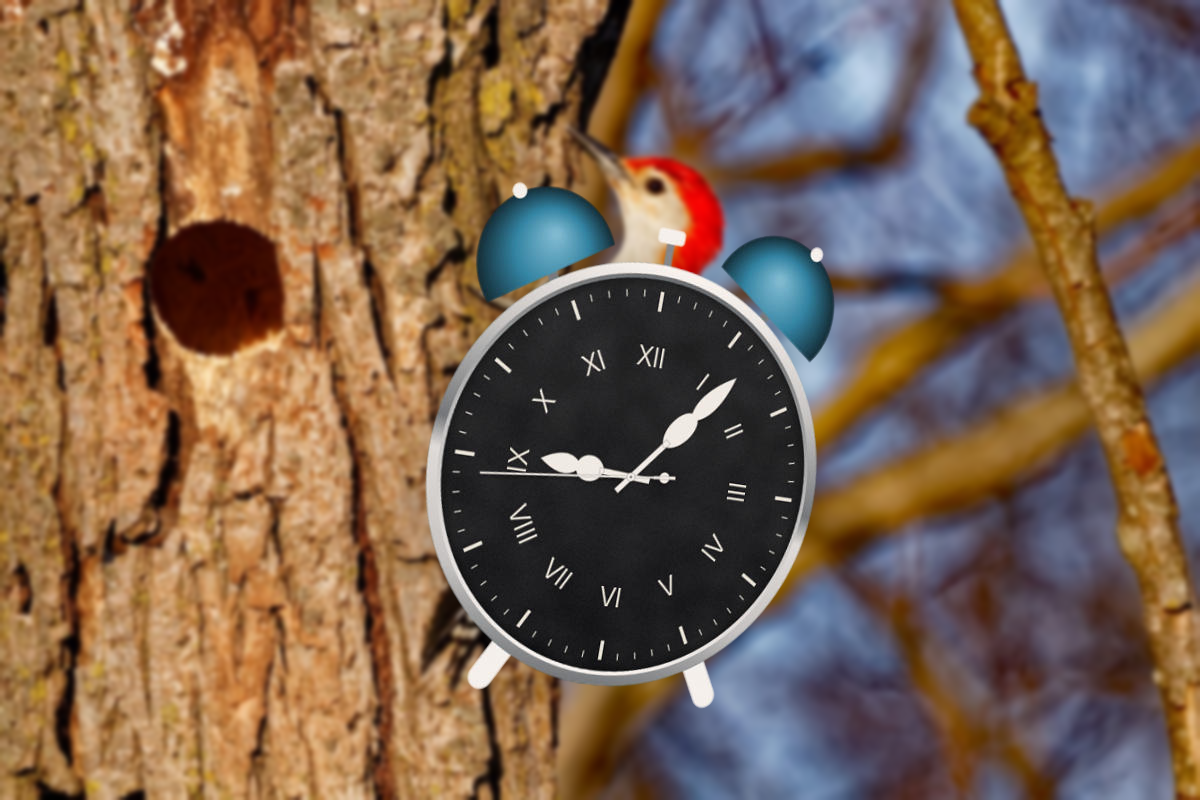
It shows {"hour": 9, "minute": 6, "second": 44}
